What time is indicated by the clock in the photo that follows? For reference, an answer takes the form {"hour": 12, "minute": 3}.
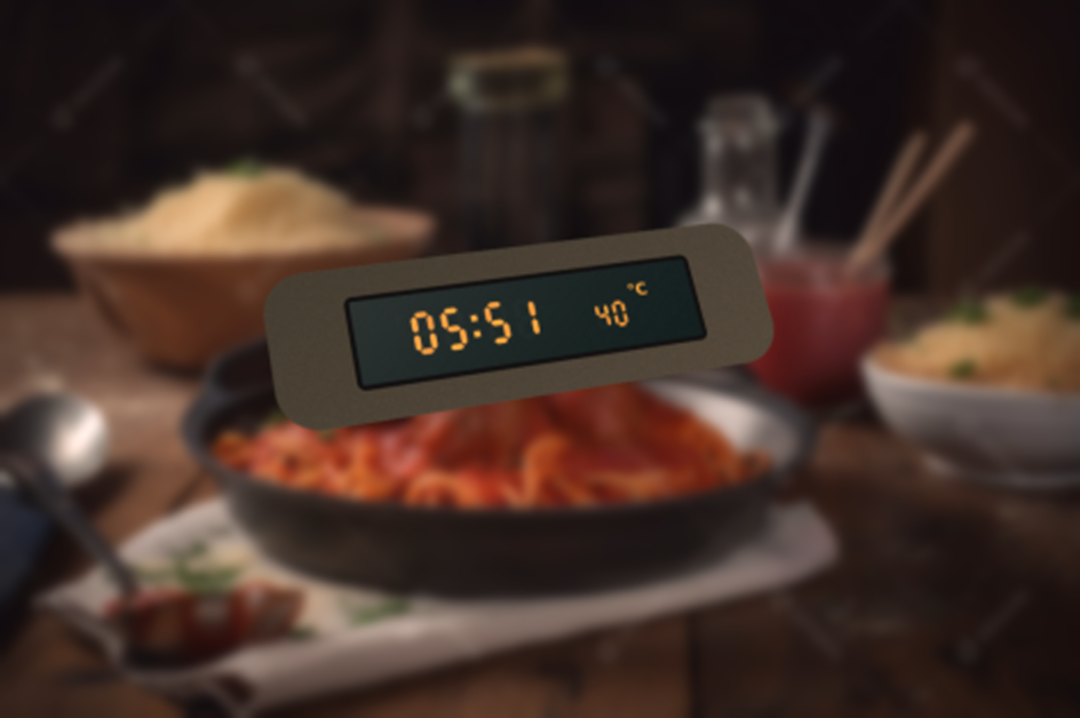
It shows {"hour": 5, "minute": 51}
